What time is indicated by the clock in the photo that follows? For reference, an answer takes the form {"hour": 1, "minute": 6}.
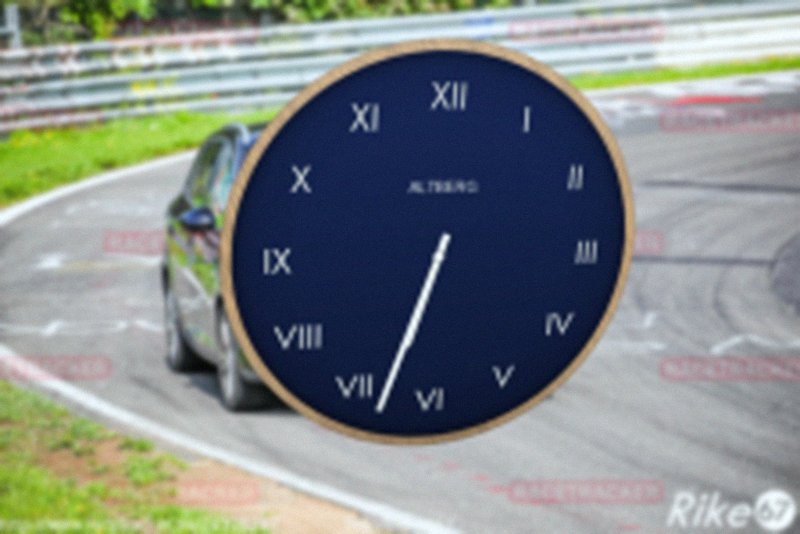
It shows {"hour": 6, "minute": 33}
